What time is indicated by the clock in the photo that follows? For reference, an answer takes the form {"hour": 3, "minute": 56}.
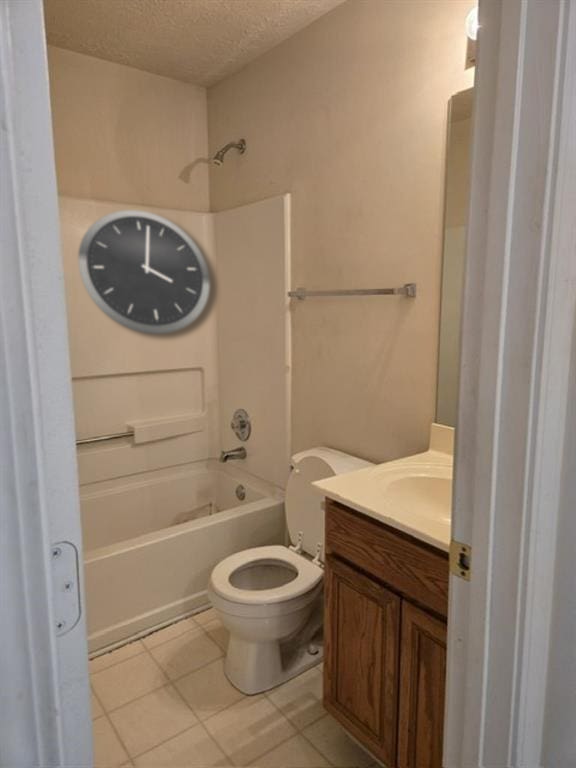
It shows {"hour": 4, "minute": 2}
